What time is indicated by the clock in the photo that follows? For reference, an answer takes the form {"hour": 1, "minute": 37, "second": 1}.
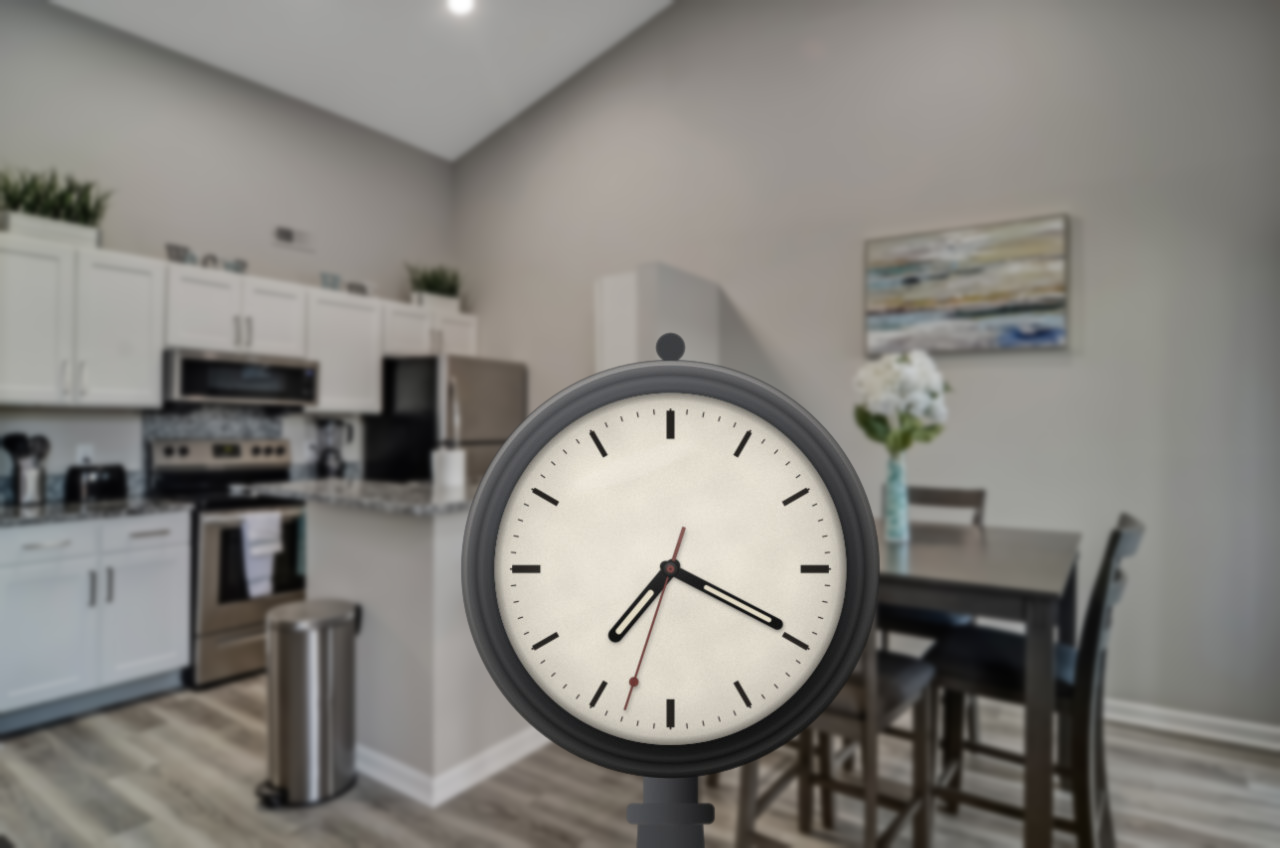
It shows {"hour": 7, "minute": 19, "second": 33}
